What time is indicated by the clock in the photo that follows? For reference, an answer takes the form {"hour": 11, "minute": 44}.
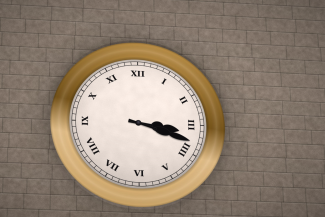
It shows {"hour": 3, "minute": 18}
